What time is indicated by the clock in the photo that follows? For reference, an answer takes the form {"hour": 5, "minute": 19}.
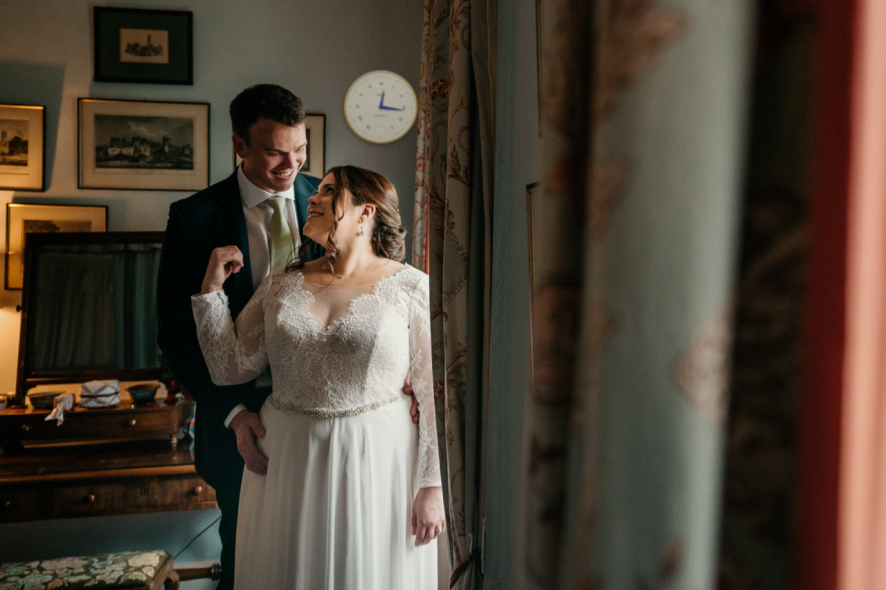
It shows {"hour": 12, "minute": 16}
